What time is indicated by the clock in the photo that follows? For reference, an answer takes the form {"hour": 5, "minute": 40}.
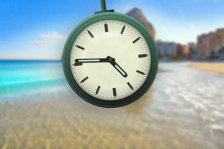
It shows {"hour": 4, "minute": 46}
